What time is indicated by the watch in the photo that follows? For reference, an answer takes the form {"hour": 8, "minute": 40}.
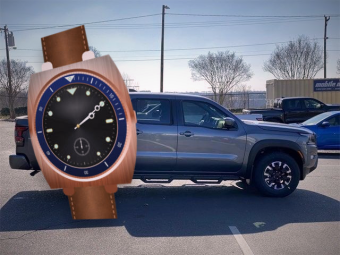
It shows {"hour": 2, "minute": 10}
